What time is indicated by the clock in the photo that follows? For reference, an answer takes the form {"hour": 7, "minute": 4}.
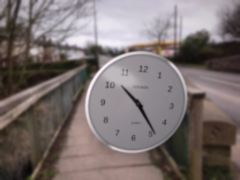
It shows {"hour": 10, "minute": 24}
